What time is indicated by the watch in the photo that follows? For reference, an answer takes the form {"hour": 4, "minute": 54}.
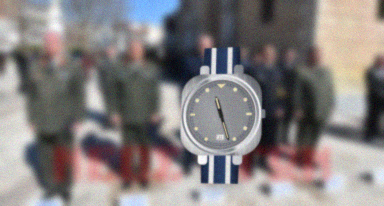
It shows {"hour": 11, "minute": 27}
